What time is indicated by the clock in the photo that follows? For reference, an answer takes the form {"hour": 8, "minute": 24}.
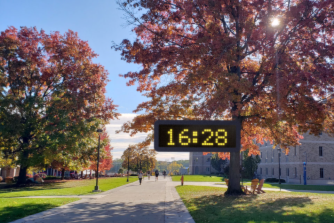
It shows {"hour": 16, "minute": 28}
